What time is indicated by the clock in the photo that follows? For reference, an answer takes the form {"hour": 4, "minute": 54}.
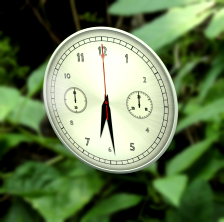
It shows {"hour": 6, "minute": 29}
